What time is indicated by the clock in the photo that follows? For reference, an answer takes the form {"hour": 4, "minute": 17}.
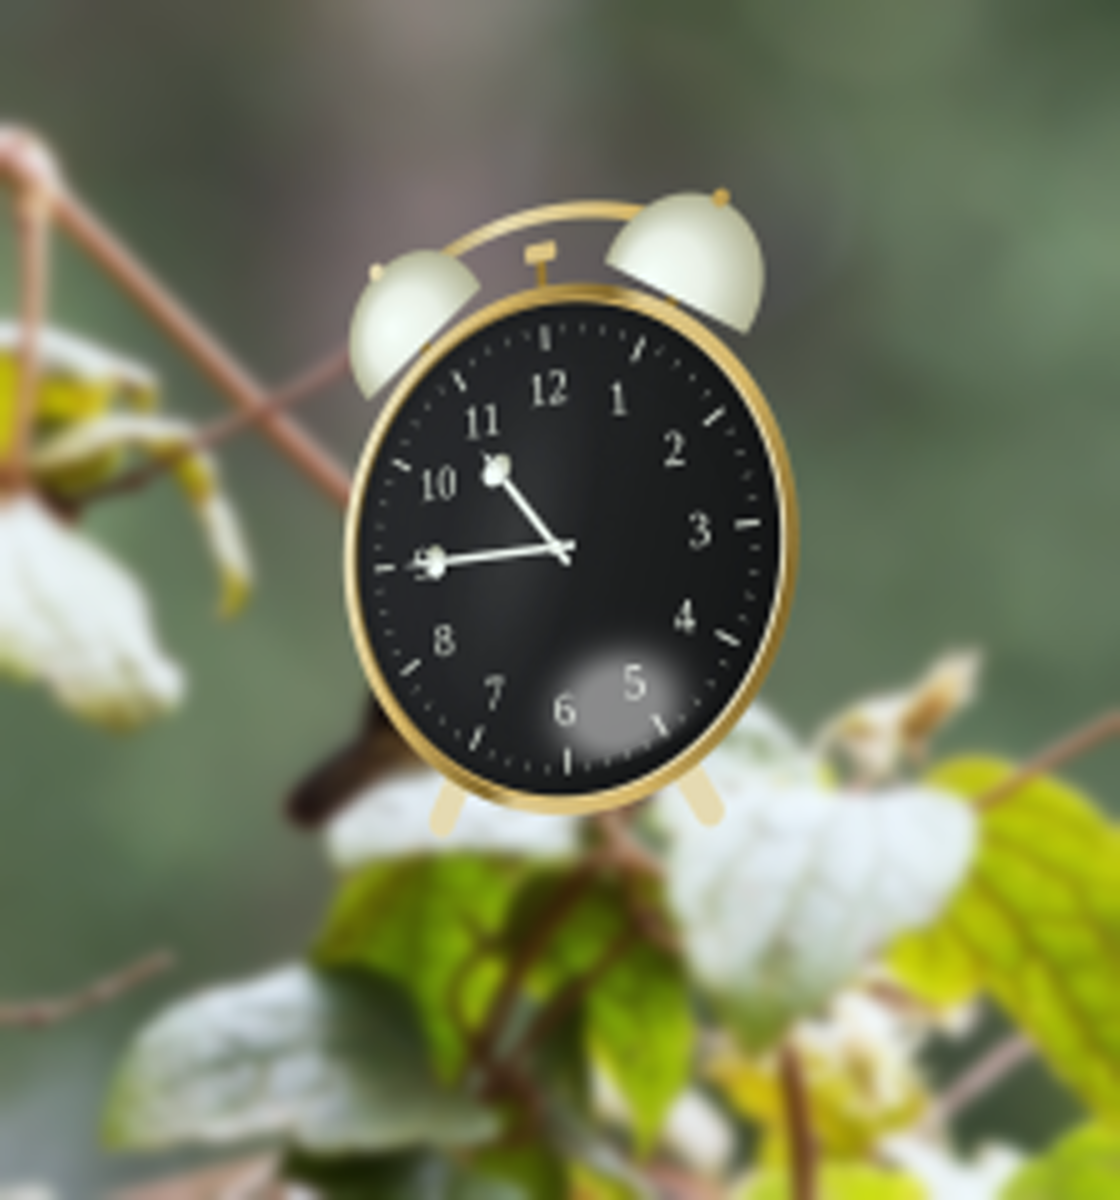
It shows {"hour": 10, "minute": 45}
